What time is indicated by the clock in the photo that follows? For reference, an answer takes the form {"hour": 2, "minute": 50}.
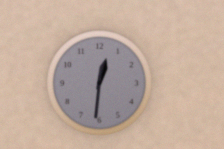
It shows {"hour": 12, "minute": 31}
